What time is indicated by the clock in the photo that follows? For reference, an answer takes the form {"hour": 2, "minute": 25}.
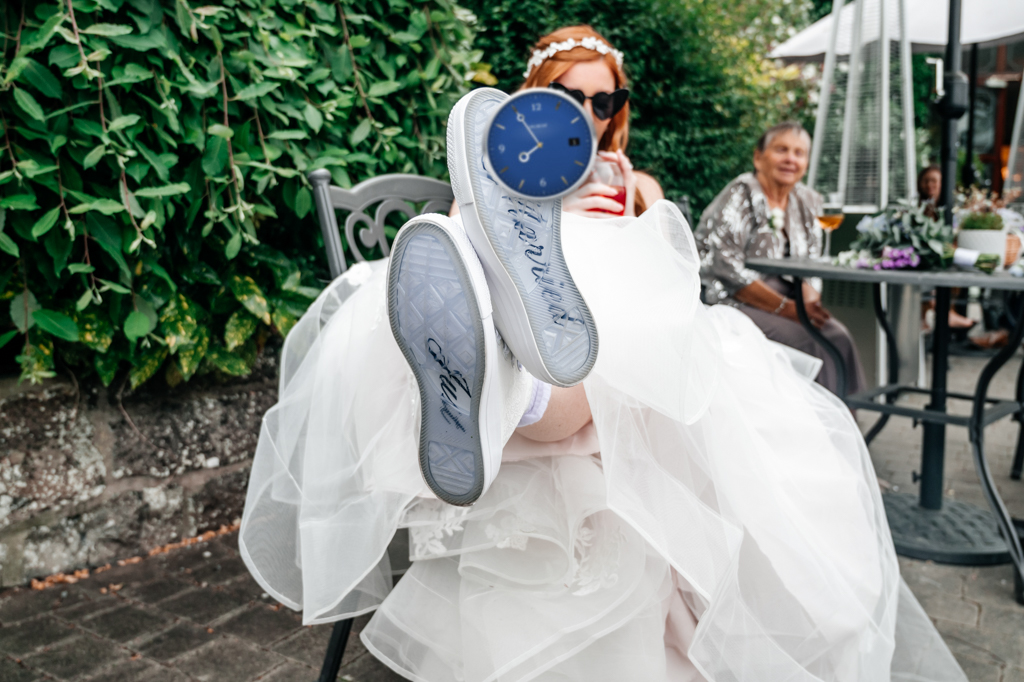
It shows {"hour": 7, "minute": 55}
